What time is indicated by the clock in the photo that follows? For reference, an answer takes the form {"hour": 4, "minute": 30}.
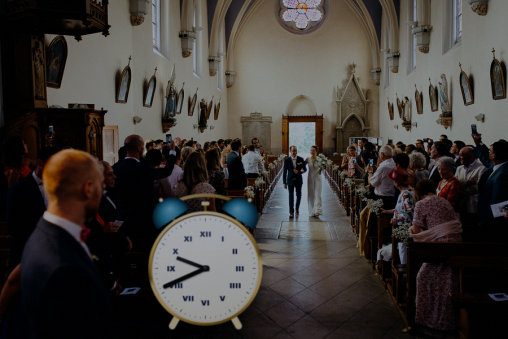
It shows {"hour": 9, "minute": 41}
